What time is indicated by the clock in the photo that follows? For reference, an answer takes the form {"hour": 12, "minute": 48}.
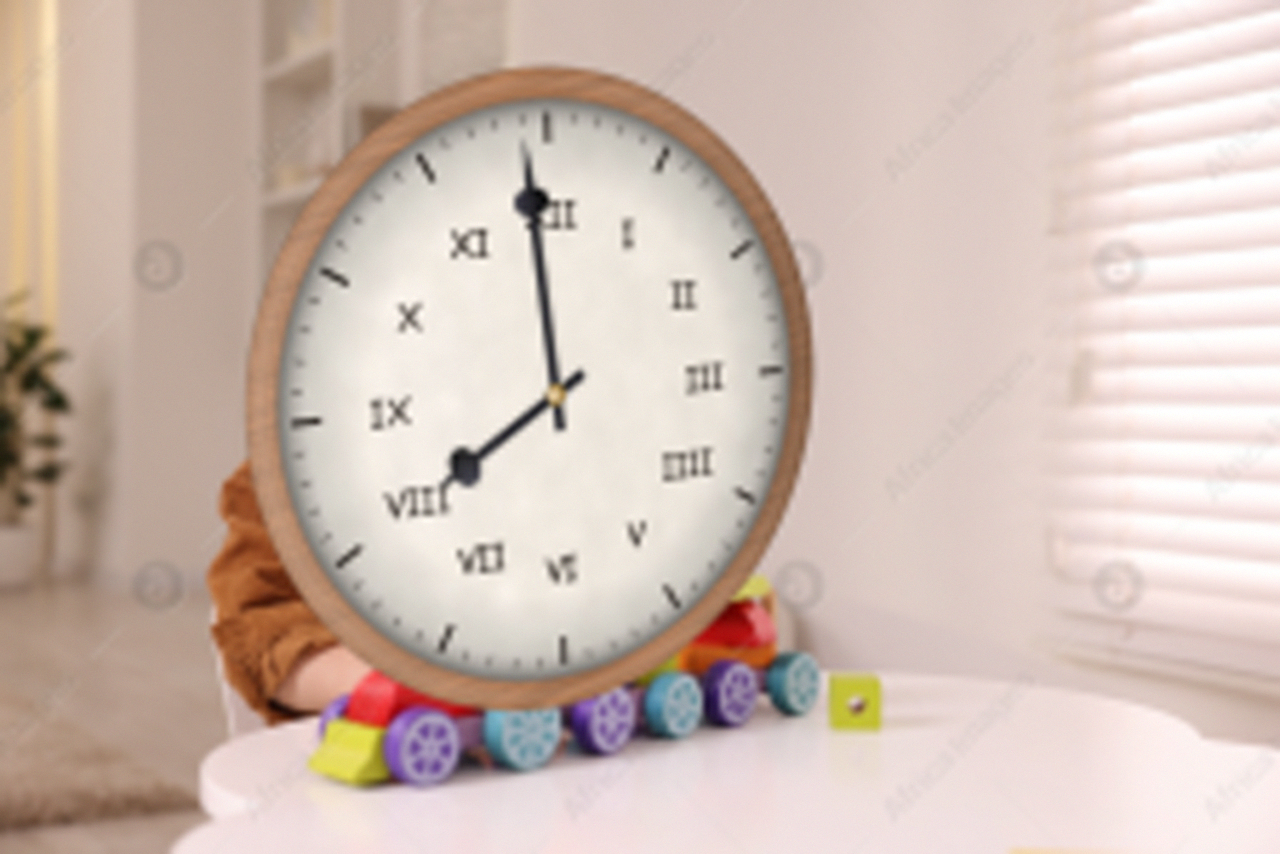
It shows {"hour": 7, "minute": 59}
